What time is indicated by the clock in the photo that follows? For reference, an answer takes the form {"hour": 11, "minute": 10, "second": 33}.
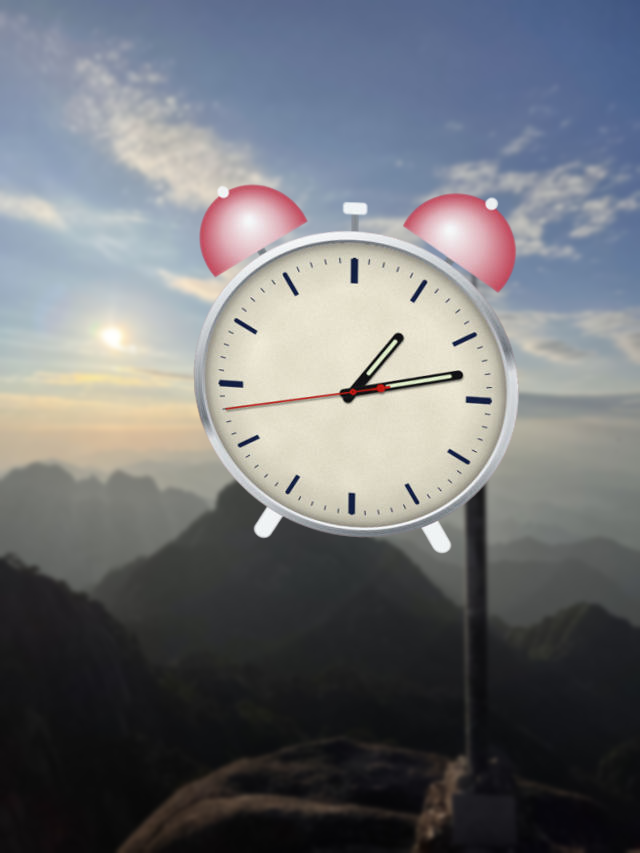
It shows {"hour": 1, "minute": 12, "second": 43}
